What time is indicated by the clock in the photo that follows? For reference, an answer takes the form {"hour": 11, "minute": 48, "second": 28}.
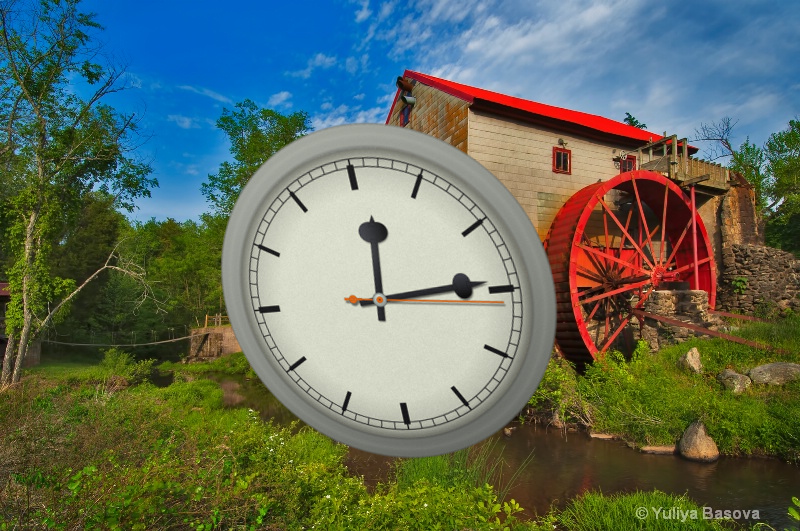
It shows {"hour": 12, "minute": 14, "second": 16}
